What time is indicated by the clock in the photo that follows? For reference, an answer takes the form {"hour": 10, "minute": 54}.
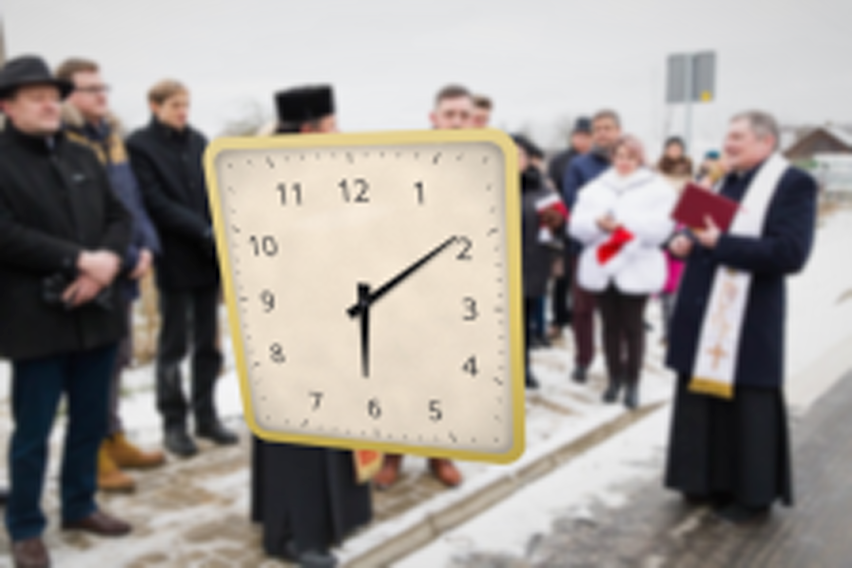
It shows {"hour": 6, "minute": 9}
